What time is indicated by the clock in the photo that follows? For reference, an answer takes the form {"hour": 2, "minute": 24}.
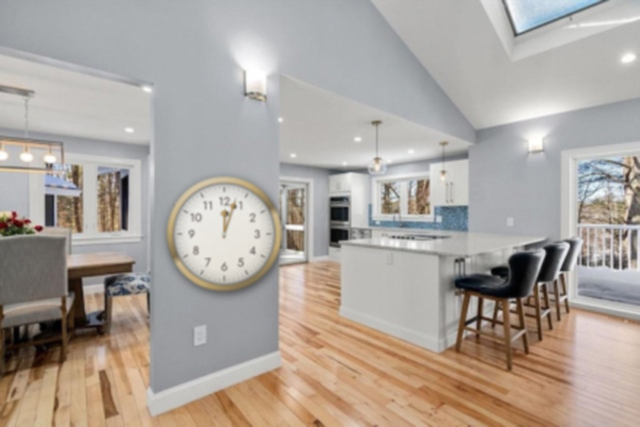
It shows {"hour": 12, "minute": 3}
